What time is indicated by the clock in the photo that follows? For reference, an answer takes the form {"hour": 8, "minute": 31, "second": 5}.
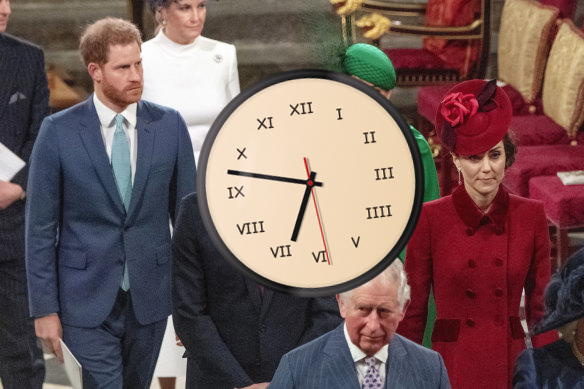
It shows {"hour": 6, "minute": 47, "second": 29}
